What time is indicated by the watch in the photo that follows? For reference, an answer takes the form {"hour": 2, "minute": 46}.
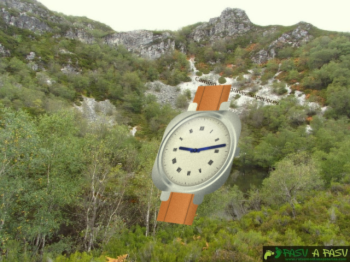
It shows {"hour": 9, "minute": 13}
